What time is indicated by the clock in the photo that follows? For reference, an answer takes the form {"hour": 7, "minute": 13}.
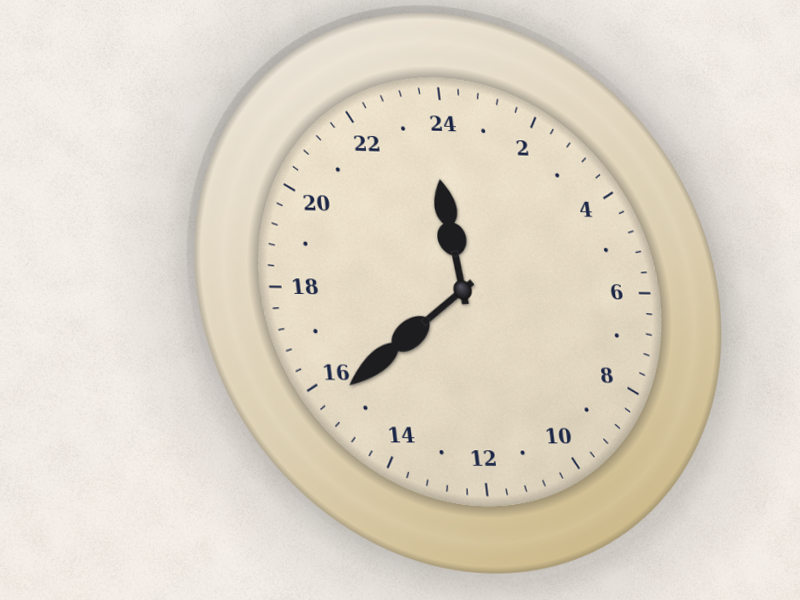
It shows {"hour": 23, "minute": 39}
